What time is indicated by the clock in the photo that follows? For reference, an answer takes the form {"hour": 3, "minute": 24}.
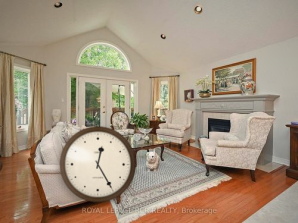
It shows {"hour": 12, "minute": 25}
